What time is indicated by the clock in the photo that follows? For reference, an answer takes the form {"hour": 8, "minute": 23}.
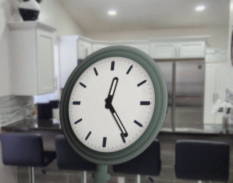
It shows {"hour": 12, "minute": 24}
